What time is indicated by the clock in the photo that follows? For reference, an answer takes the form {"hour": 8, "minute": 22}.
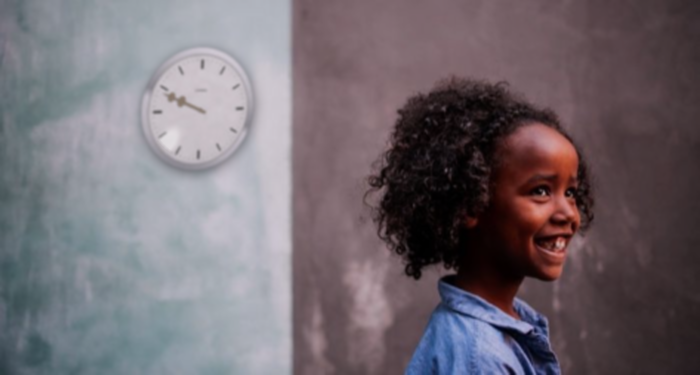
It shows {"hour": 9, "minute": 49}
